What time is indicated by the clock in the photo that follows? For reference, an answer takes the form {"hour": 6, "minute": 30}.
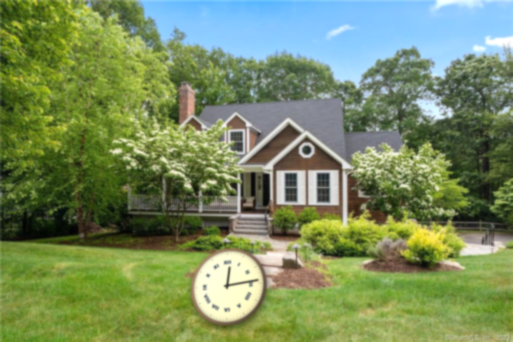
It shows {"hour": 12, "minute": 14}
